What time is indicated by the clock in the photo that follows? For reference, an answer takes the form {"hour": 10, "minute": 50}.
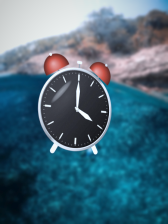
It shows {"hour": 4, "minute": 0}
